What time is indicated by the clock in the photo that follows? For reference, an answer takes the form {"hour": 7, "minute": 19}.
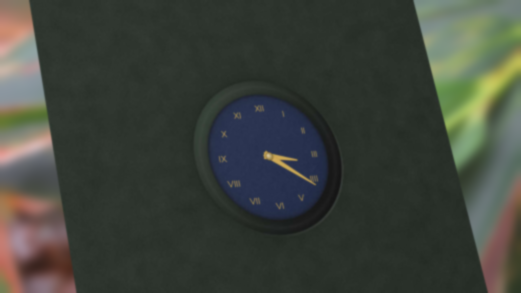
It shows {"hour": 3, "minute": 21}
